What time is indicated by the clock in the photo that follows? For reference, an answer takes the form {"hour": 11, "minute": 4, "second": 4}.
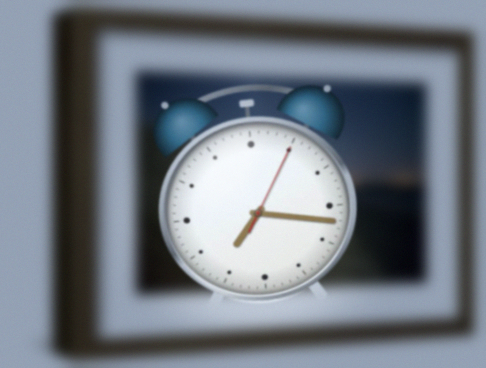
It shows {"hour": 7, "minute": 17, "second": 5}
